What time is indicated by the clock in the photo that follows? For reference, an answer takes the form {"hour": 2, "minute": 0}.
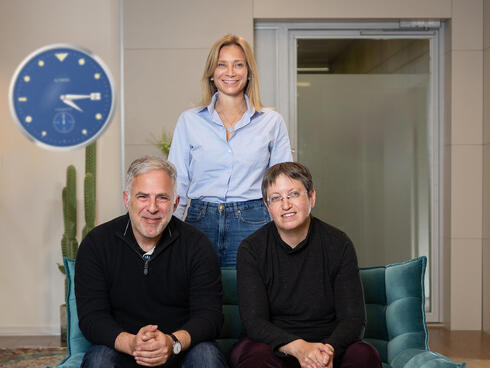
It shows {"hour": 4, "minute": 15}
